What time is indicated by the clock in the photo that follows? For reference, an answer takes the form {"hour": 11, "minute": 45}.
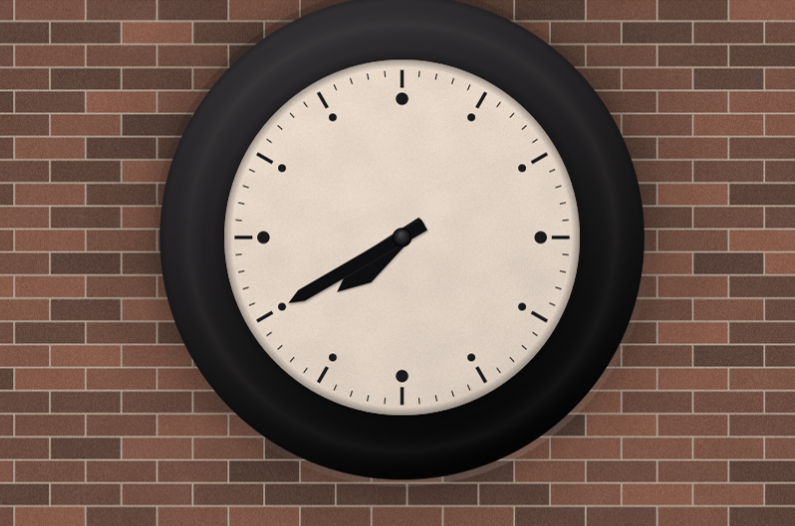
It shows {"hour": 7, "minute": 40}
